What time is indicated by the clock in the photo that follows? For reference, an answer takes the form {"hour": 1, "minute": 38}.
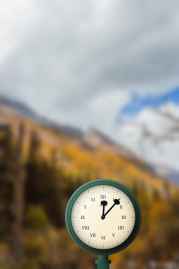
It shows {"hour": 12, "minute": 7}
